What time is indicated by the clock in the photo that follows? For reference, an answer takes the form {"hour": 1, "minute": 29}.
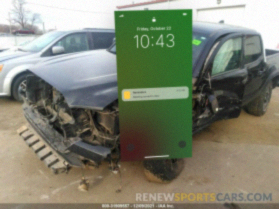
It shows {"hour": 10, "minute": 43}
